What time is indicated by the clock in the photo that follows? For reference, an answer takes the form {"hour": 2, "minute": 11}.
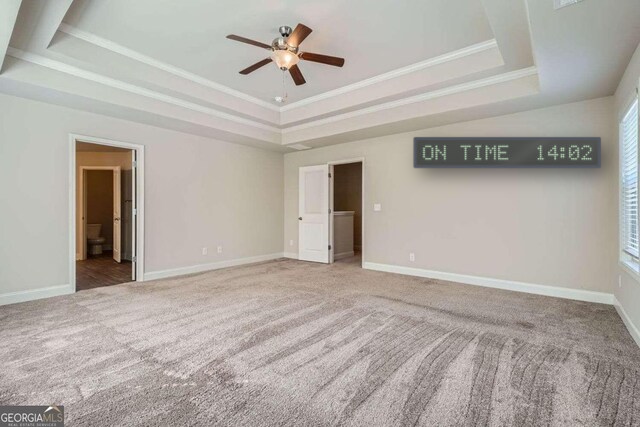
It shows {"hour": 14, "minute": 2}
